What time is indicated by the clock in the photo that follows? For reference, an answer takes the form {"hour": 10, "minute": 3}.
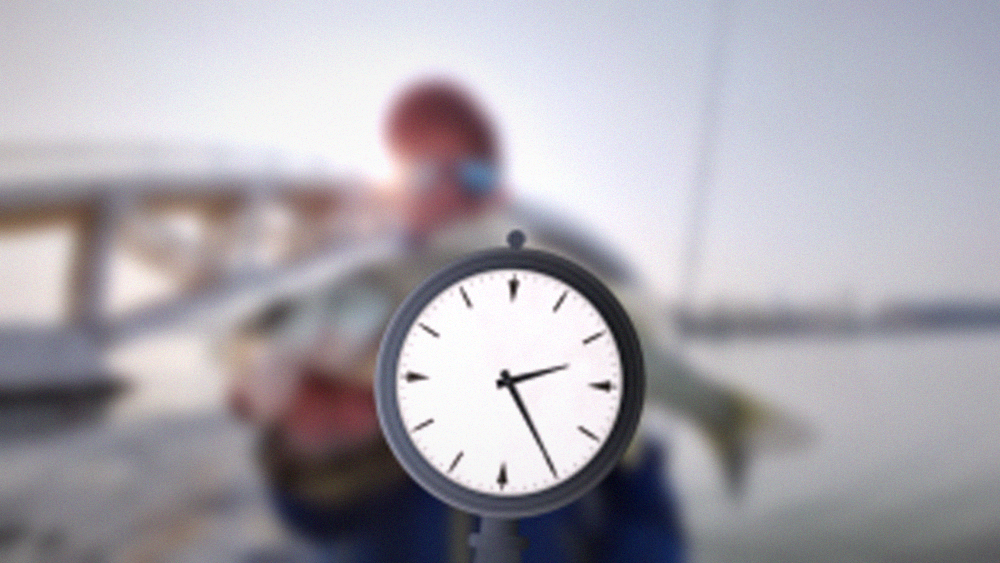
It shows {"hour": 2, "minute": 25}
